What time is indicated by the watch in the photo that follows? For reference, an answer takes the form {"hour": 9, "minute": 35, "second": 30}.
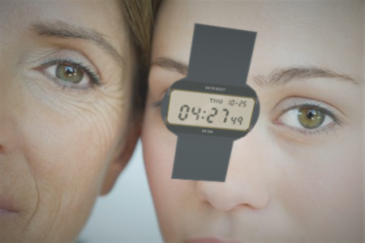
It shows {"hour": 4, "minute": 27, "second": 49}
